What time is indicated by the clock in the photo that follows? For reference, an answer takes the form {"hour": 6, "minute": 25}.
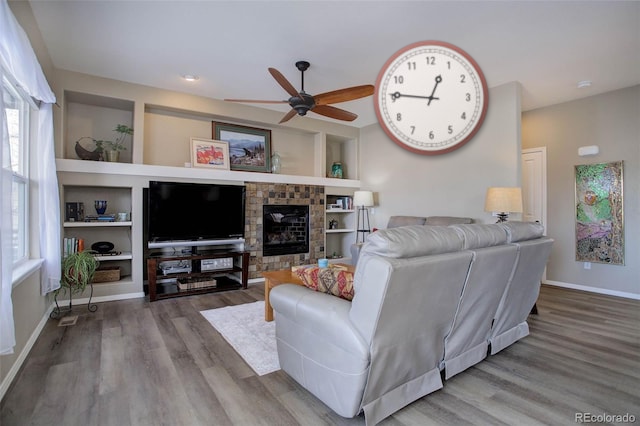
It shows {"hour": 12, "minute": 46}
